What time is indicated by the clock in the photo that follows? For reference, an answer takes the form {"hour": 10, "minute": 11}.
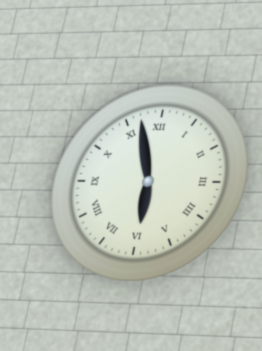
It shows {"hour": 5, "minute": 57}
